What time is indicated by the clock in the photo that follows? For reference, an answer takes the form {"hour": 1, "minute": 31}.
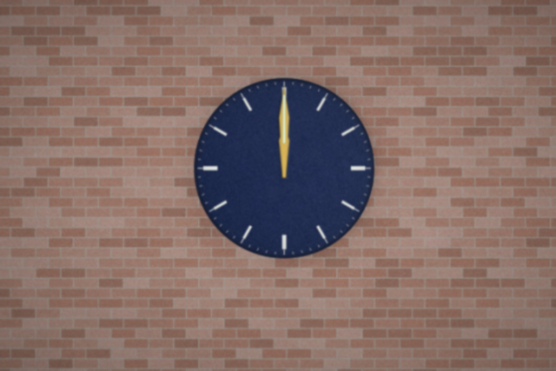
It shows {"hour": 12, "minute": 0}
